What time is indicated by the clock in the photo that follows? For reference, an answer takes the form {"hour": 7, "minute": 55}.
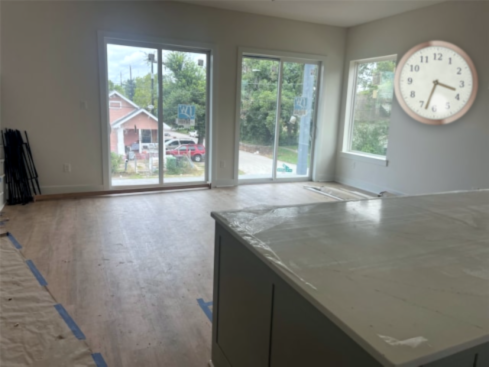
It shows {"hour": 3, "minute": 33}
